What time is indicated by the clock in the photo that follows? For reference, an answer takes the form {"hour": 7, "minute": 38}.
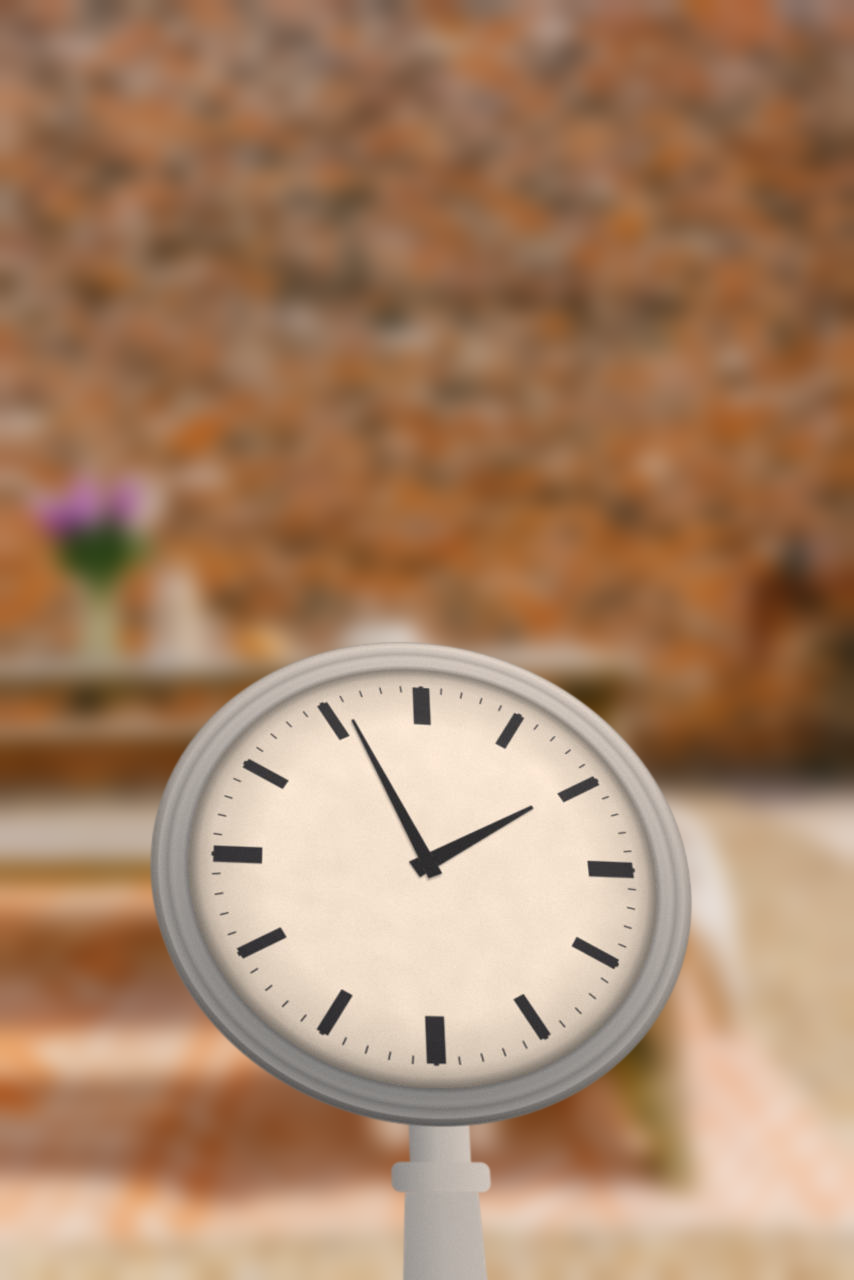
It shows {"hour": 1, "minute": 56}
